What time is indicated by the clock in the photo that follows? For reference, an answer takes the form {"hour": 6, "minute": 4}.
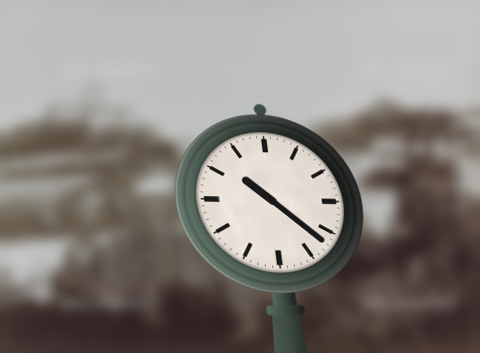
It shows {"hour": 10, "minute": 22}
